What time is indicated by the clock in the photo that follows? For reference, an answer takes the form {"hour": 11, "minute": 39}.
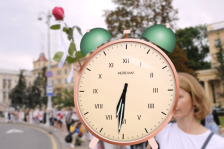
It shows {"hour": 6, "minute": 31}
